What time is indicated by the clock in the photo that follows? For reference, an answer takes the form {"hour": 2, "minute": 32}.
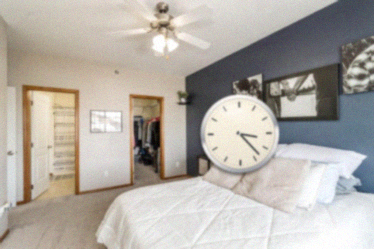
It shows {"hour": 3, "minute": 23}
